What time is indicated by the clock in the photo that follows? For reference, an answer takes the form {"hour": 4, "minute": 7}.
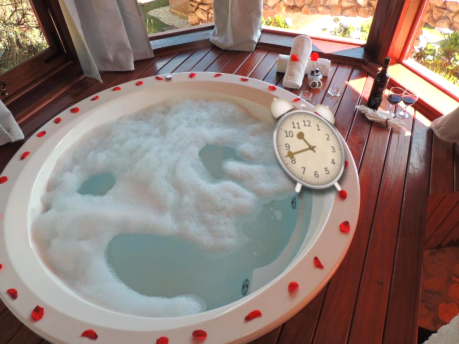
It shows {"hour": 10, "minute": 42}
